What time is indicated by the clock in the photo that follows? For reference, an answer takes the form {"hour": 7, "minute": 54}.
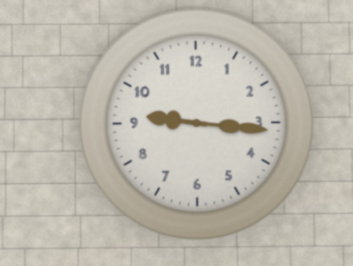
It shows {"hour": 9, "minute": 16}
